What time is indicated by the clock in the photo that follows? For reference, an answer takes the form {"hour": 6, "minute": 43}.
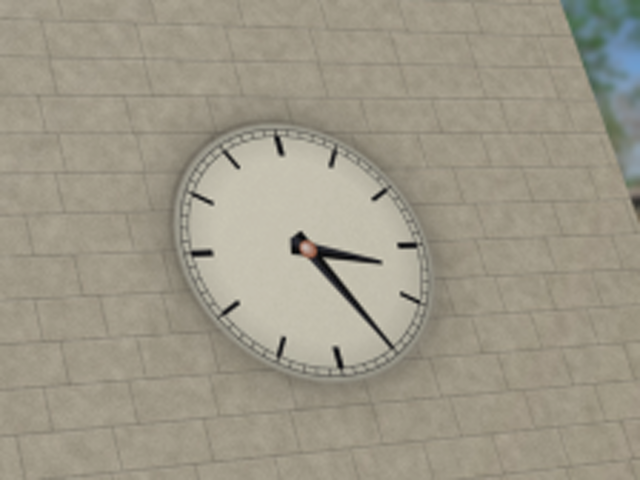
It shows {"hour": 3, "minute": 25}
